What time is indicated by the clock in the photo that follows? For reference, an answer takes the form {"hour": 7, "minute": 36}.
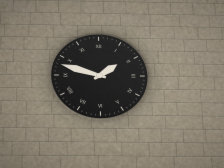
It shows {"hour": 1, "minute": 48}
